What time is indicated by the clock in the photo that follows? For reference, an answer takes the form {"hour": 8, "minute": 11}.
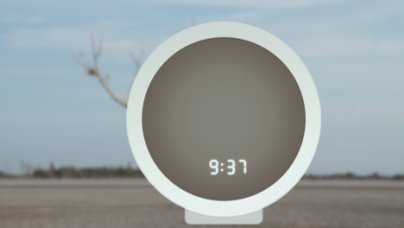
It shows {"hour": 9, "minute": 37}
